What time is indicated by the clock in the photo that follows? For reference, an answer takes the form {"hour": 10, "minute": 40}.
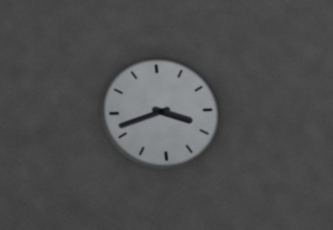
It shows {"hour": 3, "minute": 42}
